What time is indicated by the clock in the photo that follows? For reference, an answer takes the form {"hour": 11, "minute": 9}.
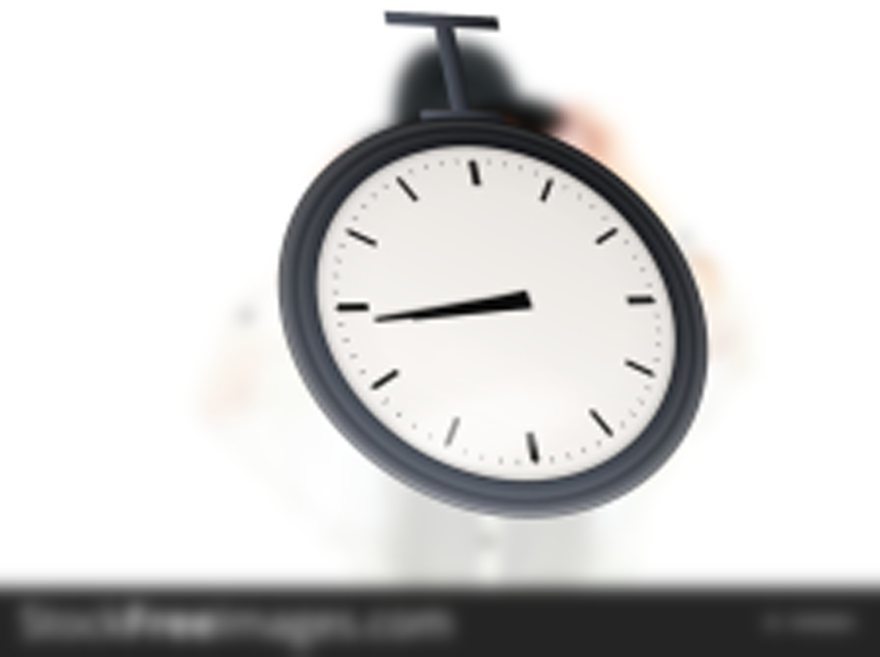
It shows {"hour": 8, "minute": 44}
